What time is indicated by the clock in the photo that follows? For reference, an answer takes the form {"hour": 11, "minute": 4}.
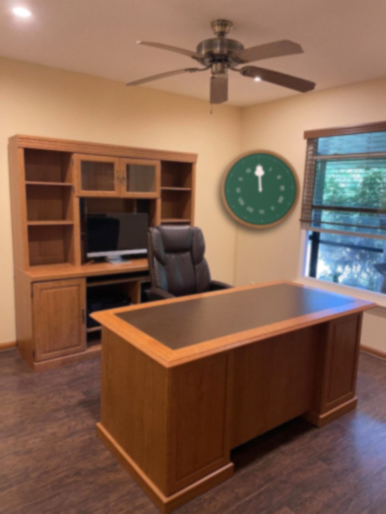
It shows {"hour": 12, "minute": 0}
